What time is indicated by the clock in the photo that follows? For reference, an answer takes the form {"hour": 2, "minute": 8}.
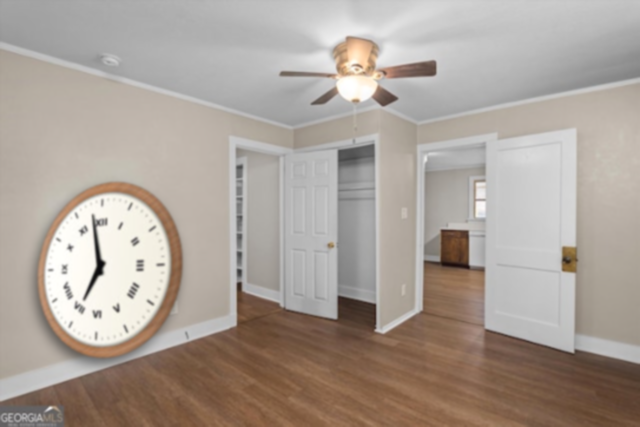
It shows {"hour": 6, "minute": 58}
